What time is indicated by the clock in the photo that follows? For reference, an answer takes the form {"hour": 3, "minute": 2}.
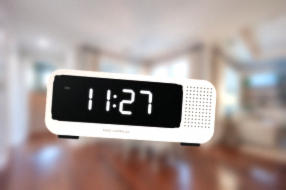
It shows {"hour": 11, "minute": 27}
